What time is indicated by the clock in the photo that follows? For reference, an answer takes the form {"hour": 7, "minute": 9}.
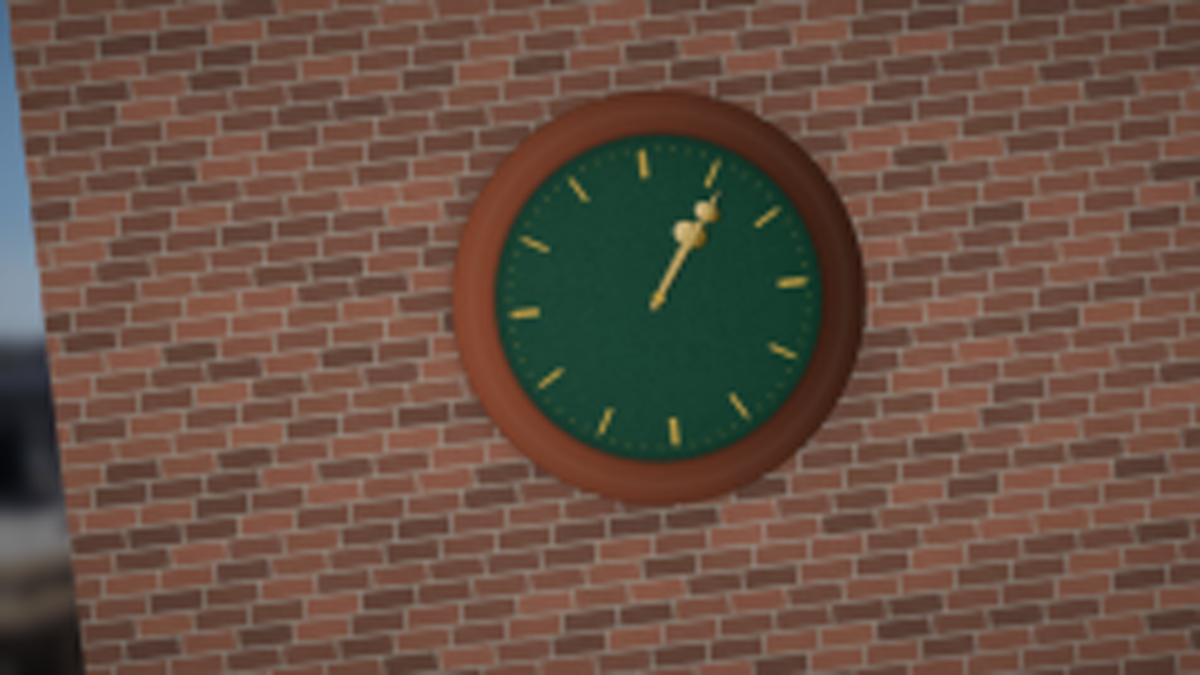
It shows {"hour": 1, "minute": 6}
